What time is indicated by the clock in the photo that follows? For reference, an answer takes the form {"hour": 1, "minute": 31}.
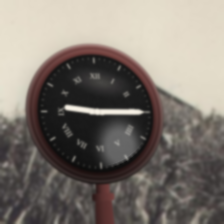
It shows {"hour": 9, "minute": 15}
